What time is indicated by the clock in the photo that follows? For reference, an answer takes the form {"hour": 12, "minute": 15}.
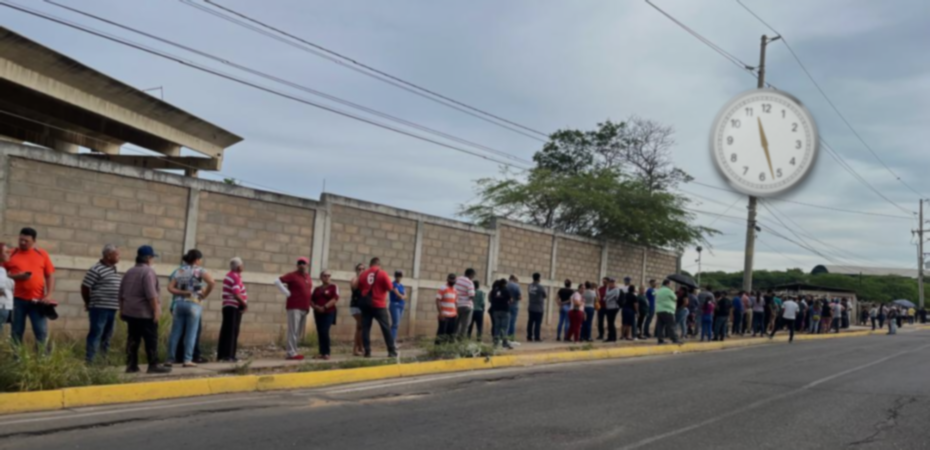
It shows {"hour": 11, "minute": 27}
